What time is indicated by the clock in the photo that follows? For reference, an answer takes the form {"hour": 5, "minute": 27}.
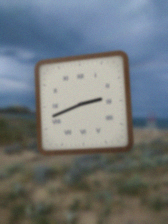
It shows {"hour": 2, "minute": 42}
